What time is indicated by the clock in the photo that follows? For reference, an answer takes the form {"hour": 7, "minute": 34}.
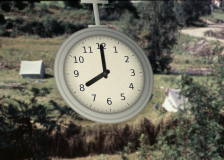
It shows {"hour": 8, "minute": 0}
